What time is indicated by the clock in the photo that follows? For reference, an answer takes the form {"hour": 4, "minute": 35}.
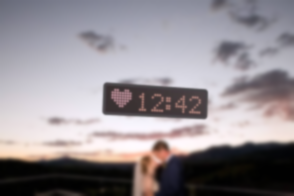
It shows {"hour": 12, "minute": 42}
